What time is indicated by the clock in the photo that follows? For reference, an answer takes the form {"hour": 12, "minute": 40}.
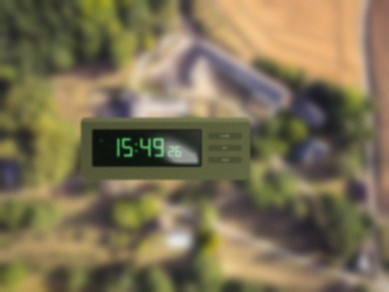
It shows {"hour": 15, "minute": 49}
